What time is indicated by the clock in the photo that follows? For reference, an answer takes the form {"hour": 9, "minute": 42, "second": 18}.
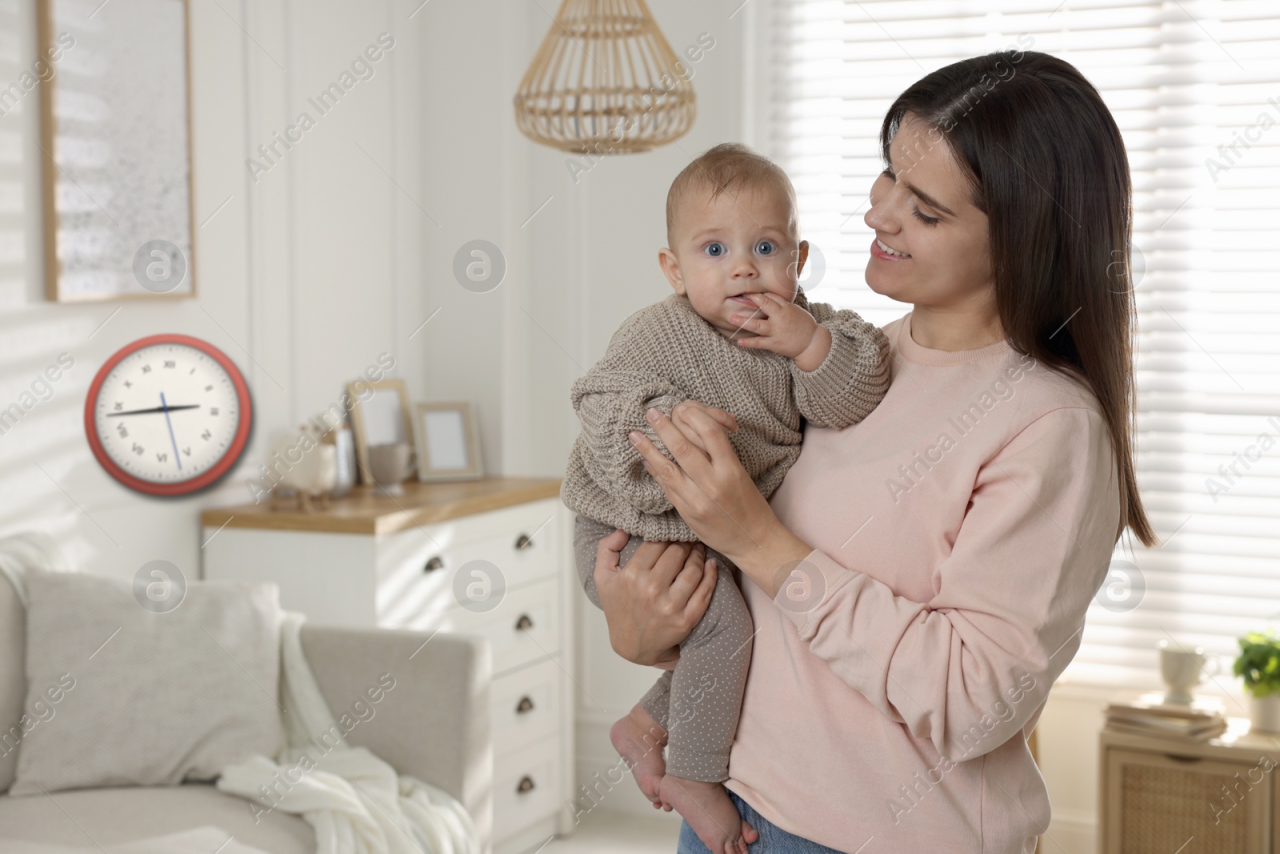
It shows {"hour": 2, "minute": 43, "second": 27}
